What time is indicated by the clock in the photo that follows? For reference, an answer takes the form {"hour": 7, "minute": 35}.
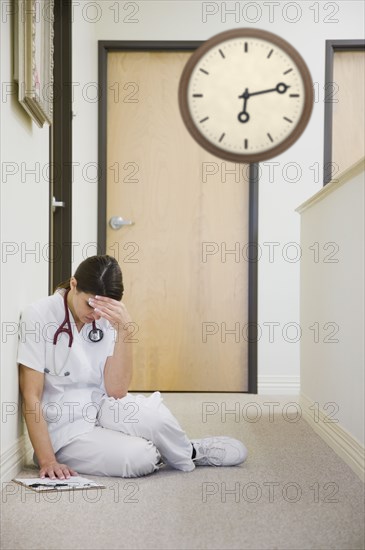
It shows {"hour": 6, "minute": 13}
